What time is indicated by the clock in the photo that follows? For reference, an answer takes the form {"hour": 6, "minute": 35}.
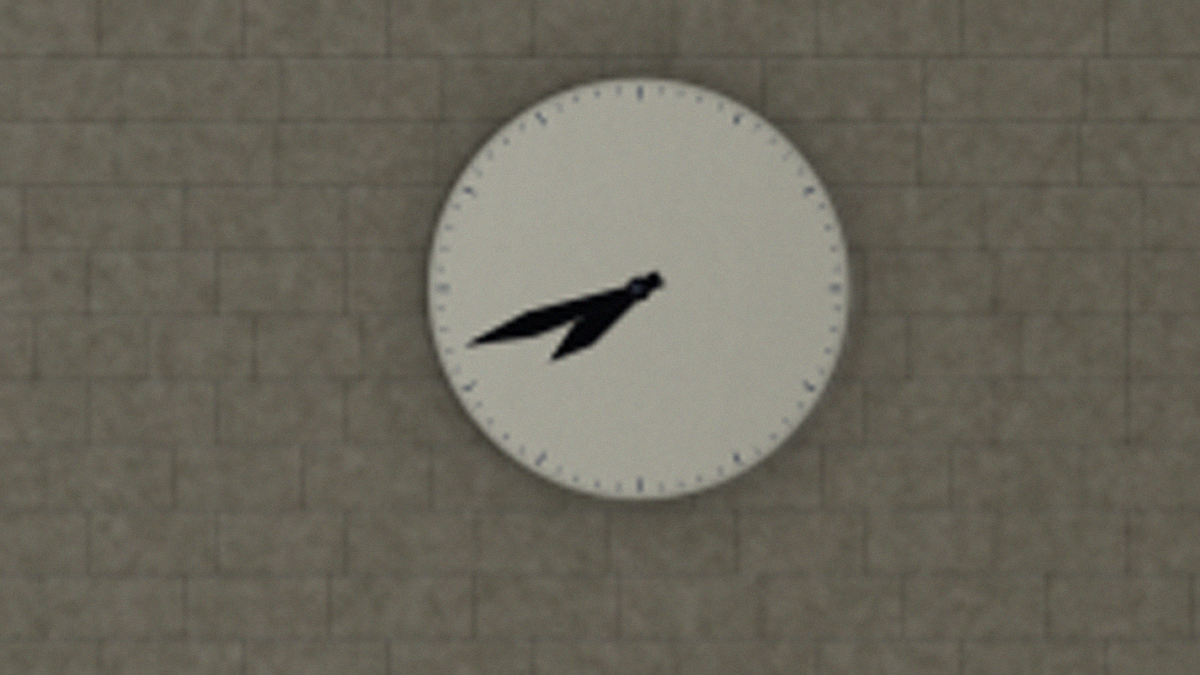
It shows {"hour": 7, "minute": 42}
